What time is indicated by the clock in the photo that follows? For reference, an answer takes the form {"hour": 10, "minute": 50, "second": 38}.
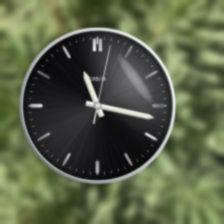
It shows {"hour": 11, "minute": 17, "second": 2}
